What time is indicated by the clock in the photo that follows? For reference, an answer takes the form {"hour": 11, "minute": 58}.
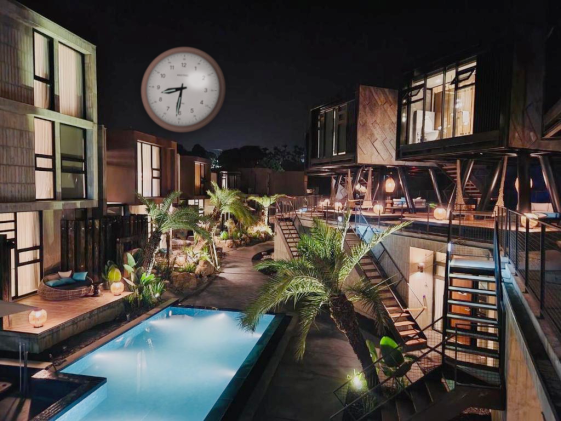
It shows {"hour": 8, "minute": 31}
